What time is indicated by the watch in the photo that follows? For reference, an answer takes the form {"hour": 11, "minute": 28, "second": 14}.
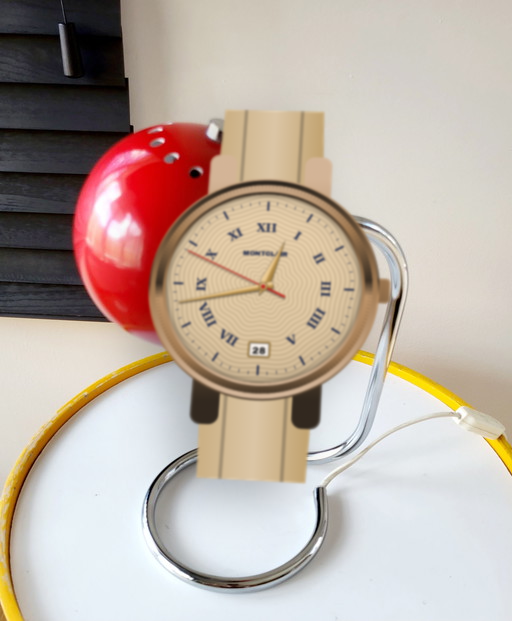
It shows {"hour": 12, "minute": 42, "second": 49}
